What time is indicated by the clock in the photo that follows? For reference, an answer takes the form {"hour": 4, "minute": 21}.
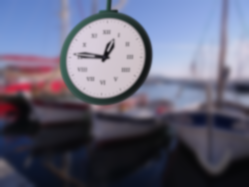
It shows {"hour": 12, "minute": 46}
